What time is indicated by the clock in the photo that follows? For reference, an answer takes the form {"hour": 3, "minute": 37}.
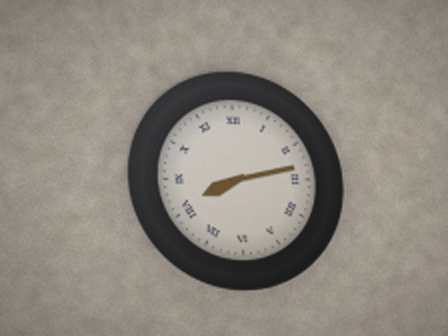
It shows {"hour": 8, "minute": 13}
